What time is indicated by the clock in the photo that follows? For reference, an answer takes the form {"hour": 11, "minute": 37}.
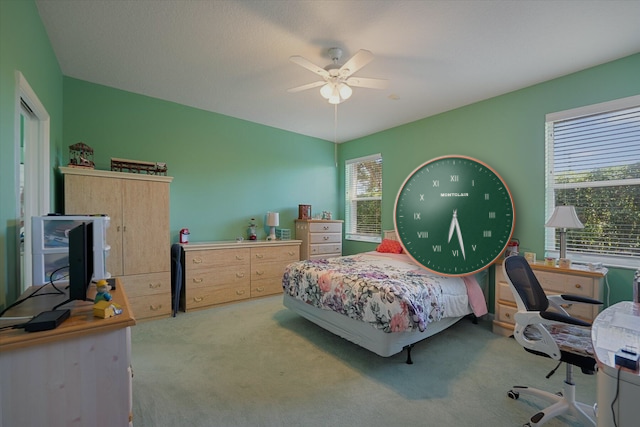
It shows {"hour": 6, "minute": 28}
